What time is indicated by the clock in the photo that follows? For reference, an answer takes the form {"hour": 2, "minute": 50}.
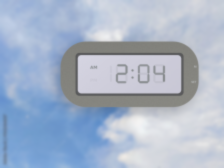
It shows {"hour": 2, "minute": 4}
